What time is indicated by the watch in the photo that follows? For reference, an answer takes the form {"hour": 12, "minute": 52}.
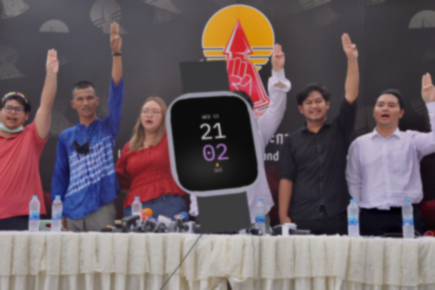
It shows {"hour": 21, "minute": 2}
